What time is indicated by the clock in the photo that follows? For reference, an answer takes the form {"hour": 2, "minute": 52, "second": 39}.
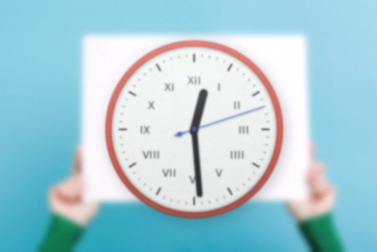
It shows {"hour": 12, "minute": 29, "second": 12}
